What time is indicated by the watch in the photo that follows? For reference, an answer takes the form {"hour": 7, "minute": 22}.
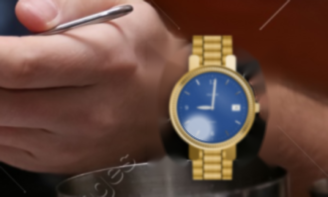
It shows {"hour": 9, "minute": 1}
